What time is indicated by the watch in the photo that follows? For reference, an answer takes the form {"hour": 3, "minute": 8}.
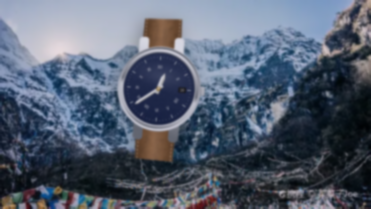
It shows {"hour": 12, "minute": 39}
